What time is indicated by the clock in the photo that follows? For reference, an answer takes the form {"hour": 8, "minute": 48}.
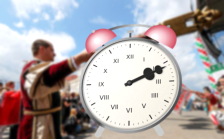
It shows {"hour": 2, "minute": 11}
